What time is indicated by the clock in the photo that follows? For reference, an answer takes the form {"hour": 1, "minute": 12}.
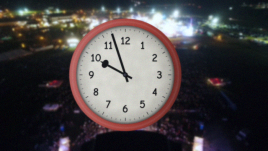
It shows {"hour": 9, "minute": 57}
